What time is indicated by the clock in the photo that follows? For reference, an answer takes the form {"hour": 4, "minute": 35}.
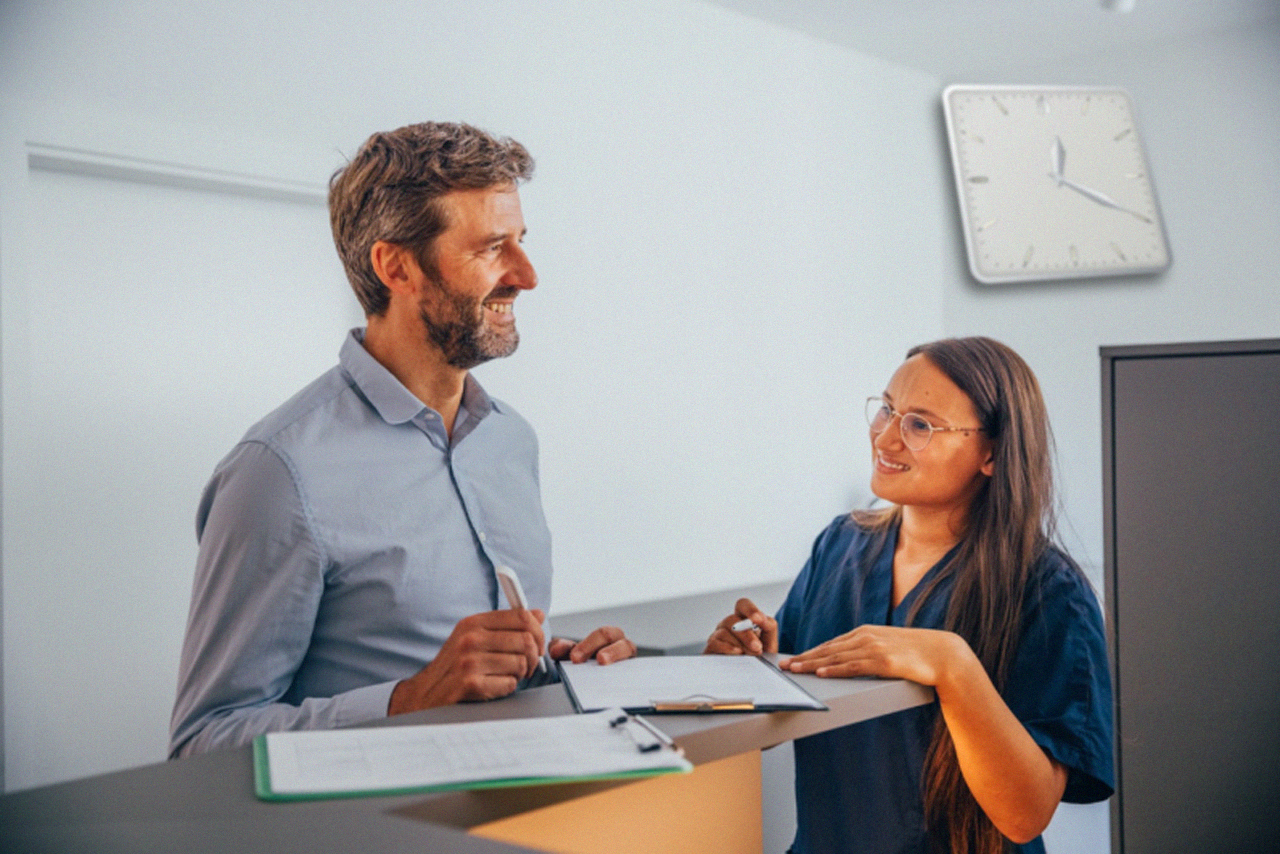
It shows {"hour": 12, "minute": 20}
